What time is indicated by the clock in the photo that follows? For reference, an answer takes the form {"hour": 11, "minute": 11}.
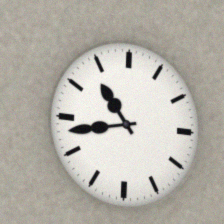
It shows {"hour": 10, "minute": 43}
